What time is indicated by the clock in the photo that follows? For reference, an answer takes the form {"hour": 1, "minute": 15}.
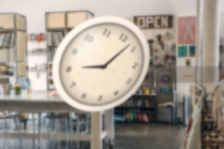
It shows {"hour": 8, "minute": 3}
